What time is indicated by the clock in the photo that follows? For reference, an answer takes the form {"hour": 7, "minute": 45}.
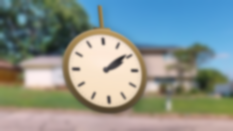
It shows {"hour": 2, "minute": 9}
